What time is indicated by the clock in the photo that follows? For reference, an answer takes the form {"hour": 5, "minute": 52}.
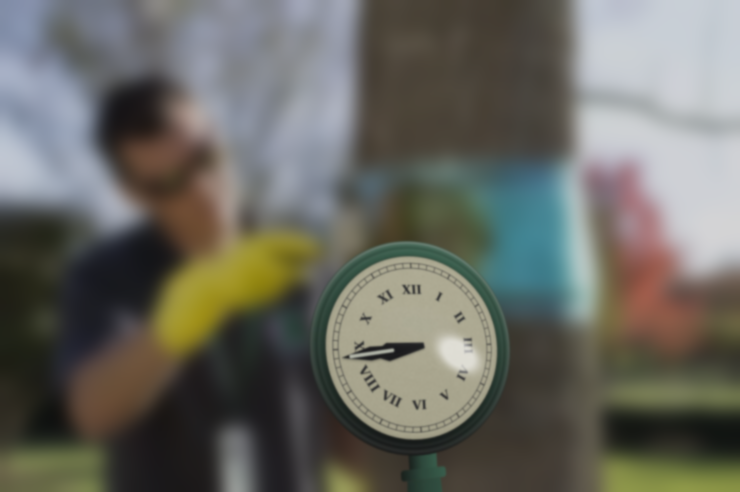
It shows {"hour": 8, "minute": 44}
